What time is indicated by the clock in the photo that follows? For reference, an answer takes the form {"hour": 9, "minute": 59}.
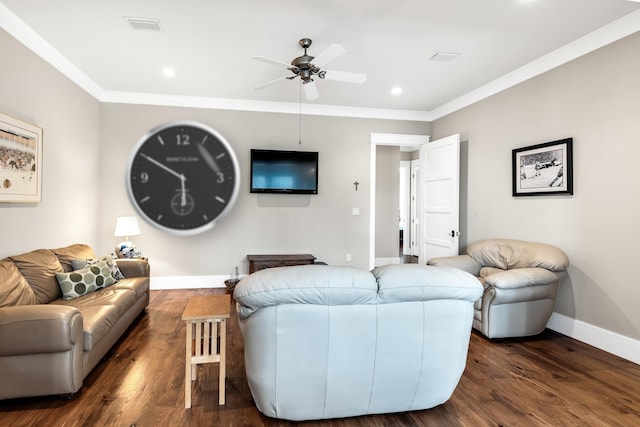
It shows {"hour": 5, "minute": 50}
